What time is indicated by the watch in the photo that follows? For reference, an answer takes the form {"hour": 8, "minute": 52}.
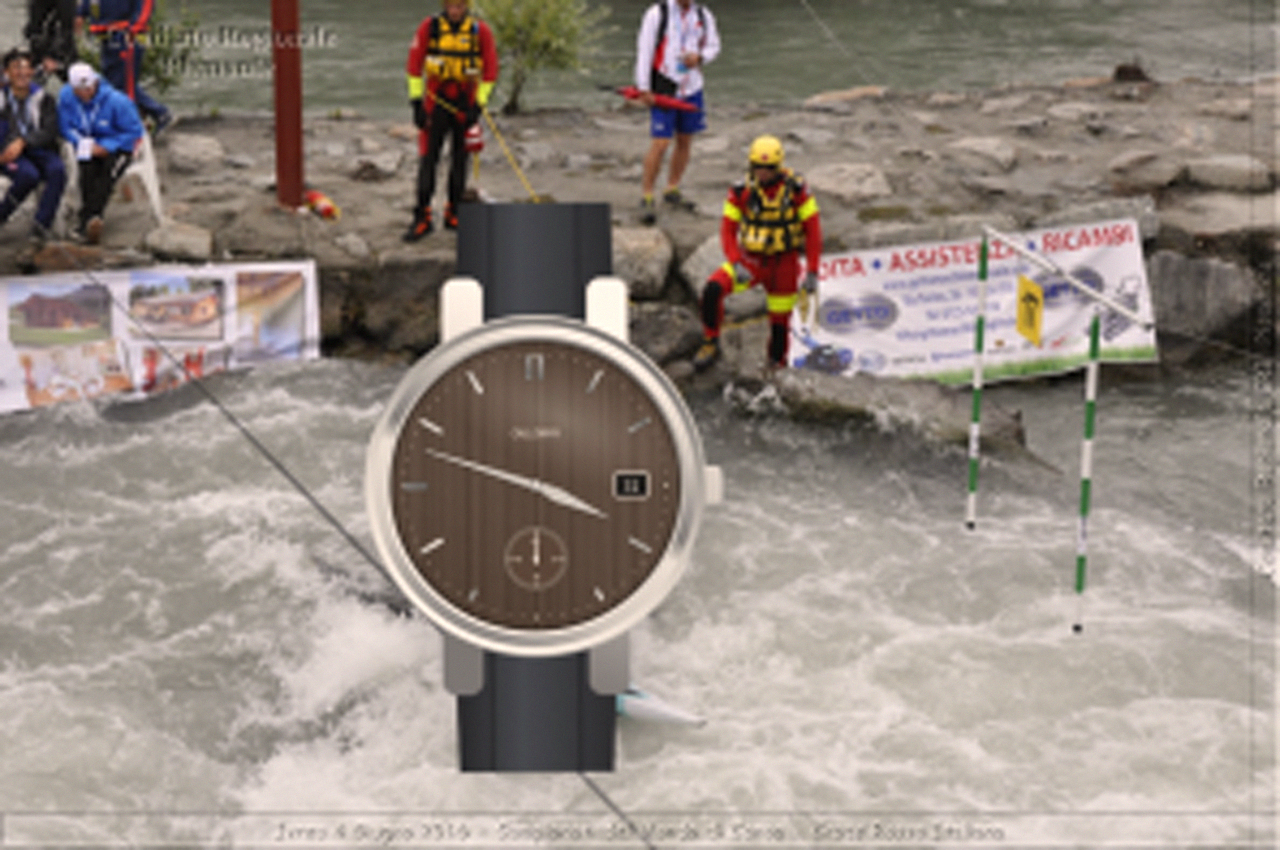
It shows {"hour": 3, "minute": 48}
